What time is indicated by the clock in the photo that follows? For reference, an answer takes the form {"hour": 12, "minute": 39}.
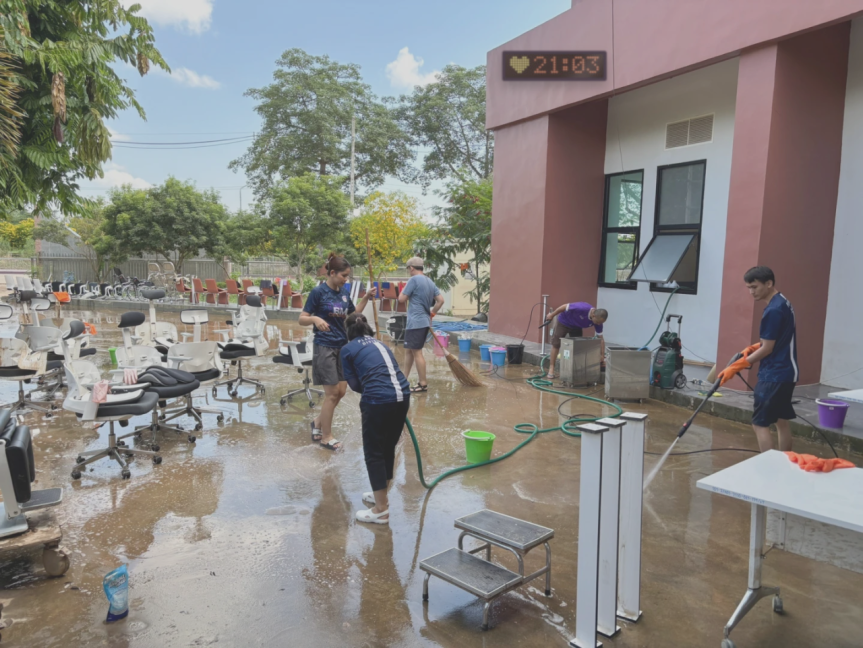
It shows {"hour": 21, "minute": 3}
